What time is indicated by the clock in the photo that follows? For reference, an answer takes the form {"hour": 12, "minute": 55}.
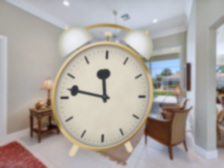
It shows {"hour": 11, "minute": 47}
